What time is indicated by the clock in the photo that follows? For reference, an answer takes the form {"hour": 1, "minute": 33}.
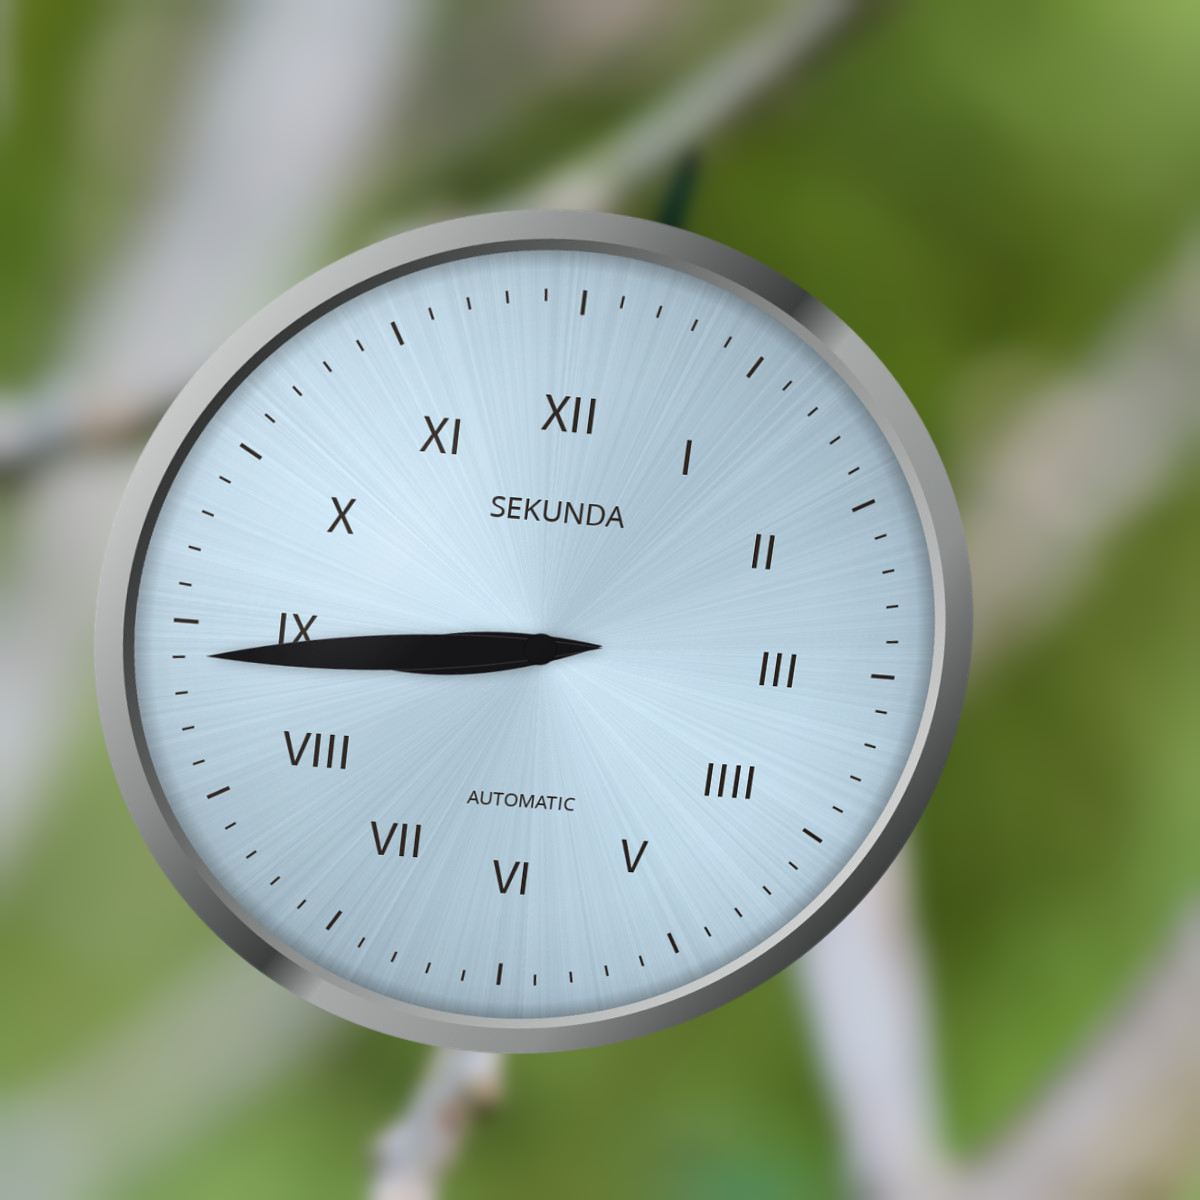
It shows {"hour": 8, "minute": 44}
